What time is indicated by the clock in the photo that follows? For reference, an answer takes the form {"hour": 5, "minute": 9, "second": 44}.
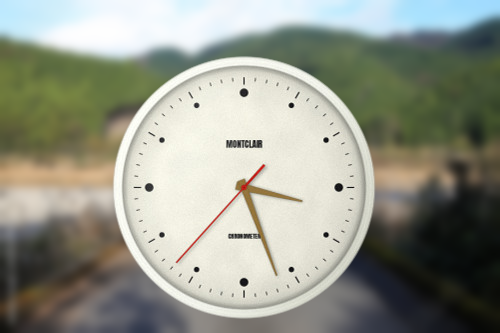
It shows {"hour": 3, "minute": 26, "second": 37}
